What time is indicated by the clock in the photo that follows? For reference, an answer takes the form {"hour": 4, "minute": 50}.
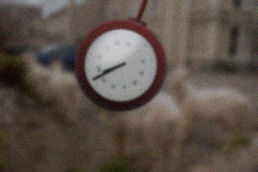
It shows {"hour": 7, "minute": 37}
